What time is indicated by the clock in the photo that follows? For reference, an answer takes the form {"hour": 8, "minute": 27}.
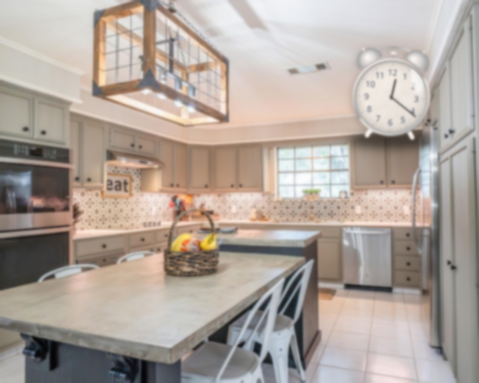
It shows {"hour": 12, "minute": 21}
